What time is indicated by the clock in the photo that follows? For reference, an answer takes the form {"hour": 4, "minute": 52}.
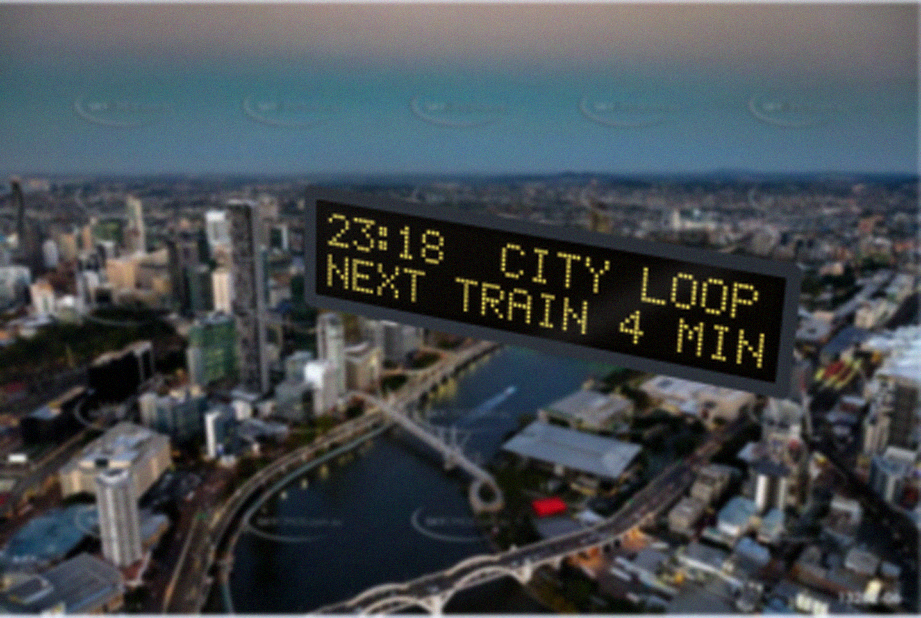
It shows {"hour": 23, "minute": 18}
